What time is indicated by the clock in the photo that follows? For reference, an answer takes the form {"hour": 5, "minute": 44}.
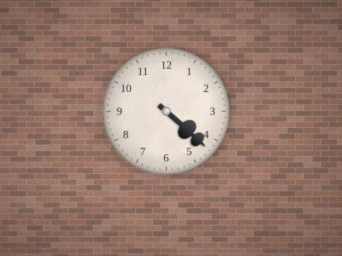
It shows {"hour": 4, "minute": 22}
